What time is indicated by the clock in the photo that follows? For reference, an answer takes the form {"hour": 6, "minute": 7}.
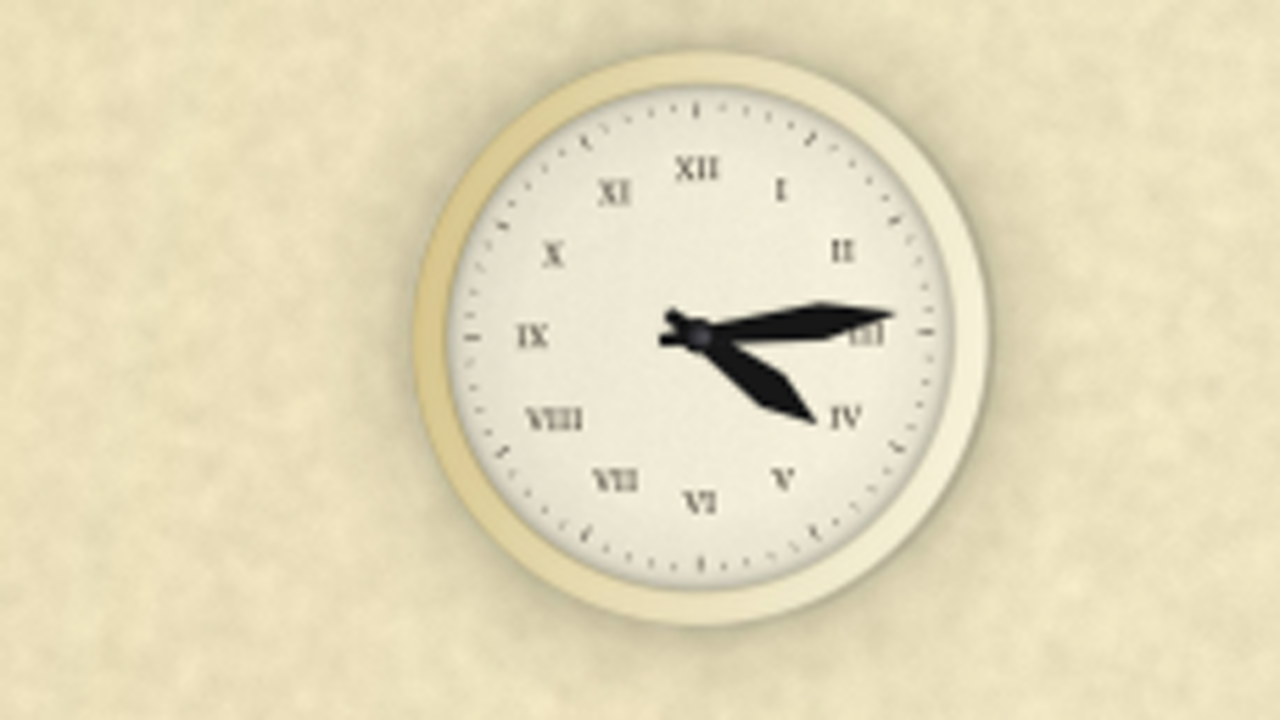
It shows {"hour": 4, "minute": 14}
